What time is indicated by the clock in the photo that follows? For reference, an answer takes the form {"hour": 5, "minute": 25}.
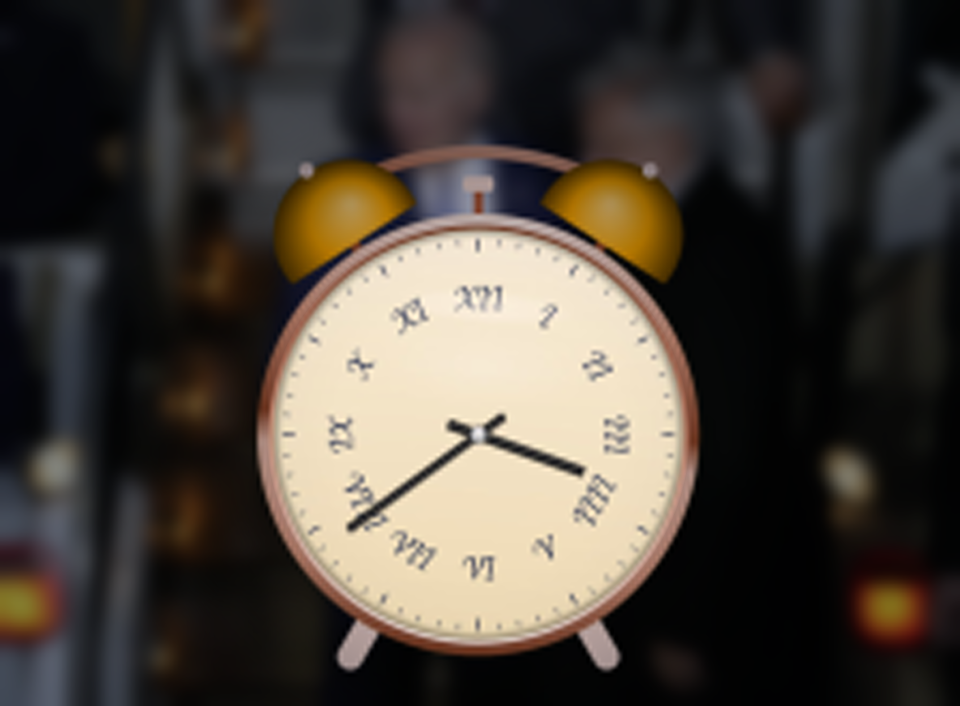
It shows {"hour": 3, "minute": 39}
